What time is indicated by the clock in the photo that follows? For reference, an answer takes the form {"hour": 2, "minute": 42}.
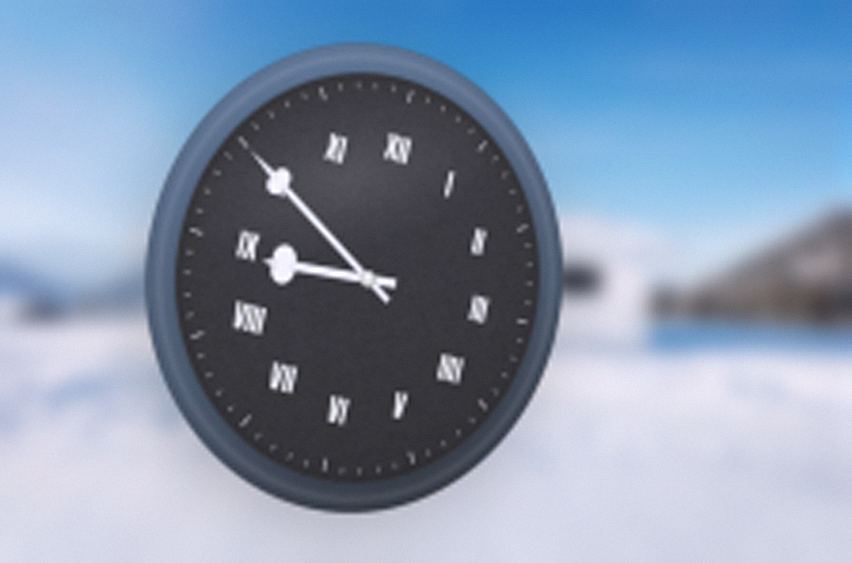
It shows {"hour": 8, "minute": 50}
